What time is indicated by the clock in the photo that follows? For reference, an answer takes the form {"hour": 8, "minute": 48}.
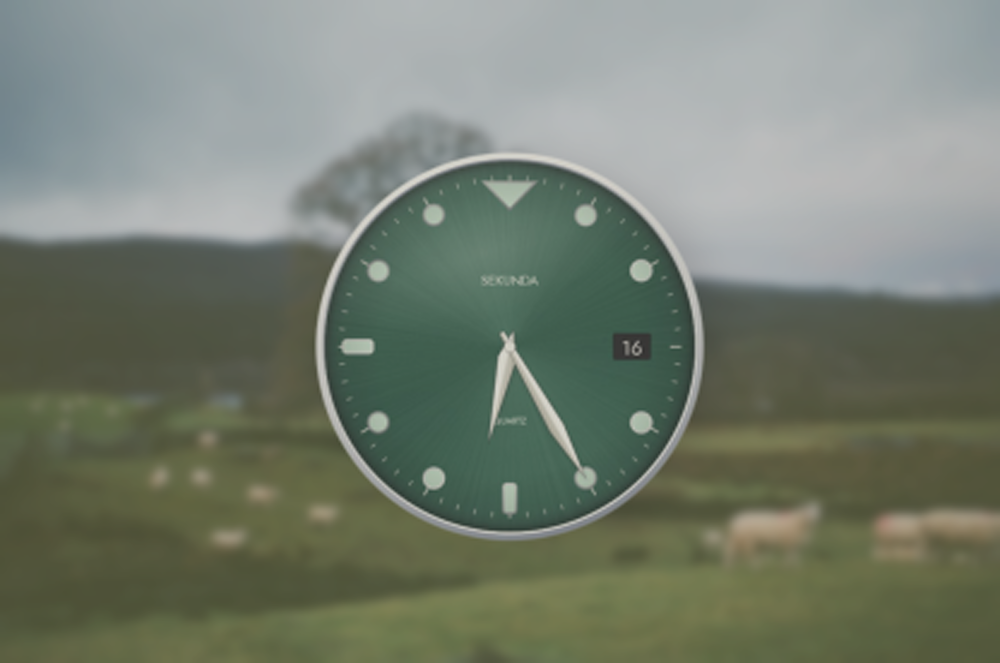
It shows {"hour": 6, "minute": 25}
